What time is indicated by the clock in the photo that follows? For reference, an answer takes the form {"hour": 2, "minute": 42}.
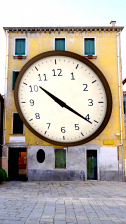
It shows {"hour": 10, "minute": 21}
